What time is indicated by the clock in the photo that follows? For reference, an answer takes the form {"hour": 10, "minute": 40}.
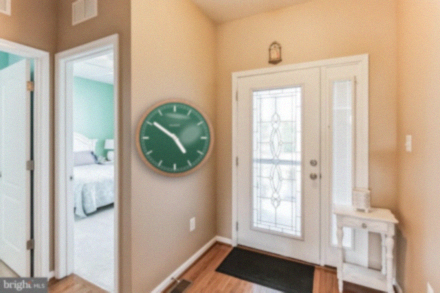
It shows {"hour": 4, "minute": 51}
